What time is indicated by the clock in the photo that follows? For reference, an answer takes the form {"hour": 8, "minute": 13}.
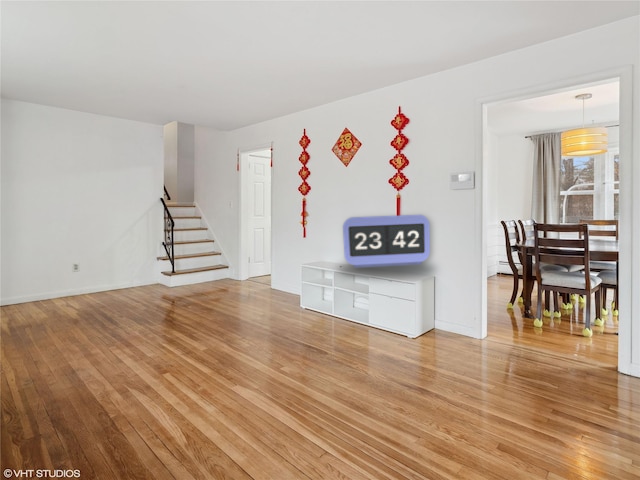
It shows {"hour": 23, "minute": 42}
